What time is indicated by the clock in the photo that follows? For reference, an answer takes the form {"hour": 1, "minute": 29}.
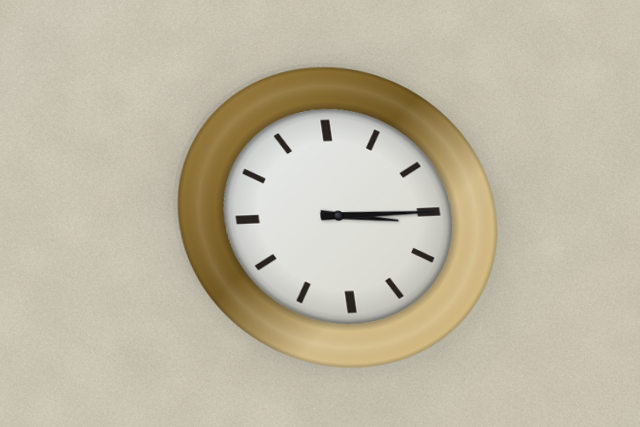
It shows {"hour": 3, "minute": 15}
